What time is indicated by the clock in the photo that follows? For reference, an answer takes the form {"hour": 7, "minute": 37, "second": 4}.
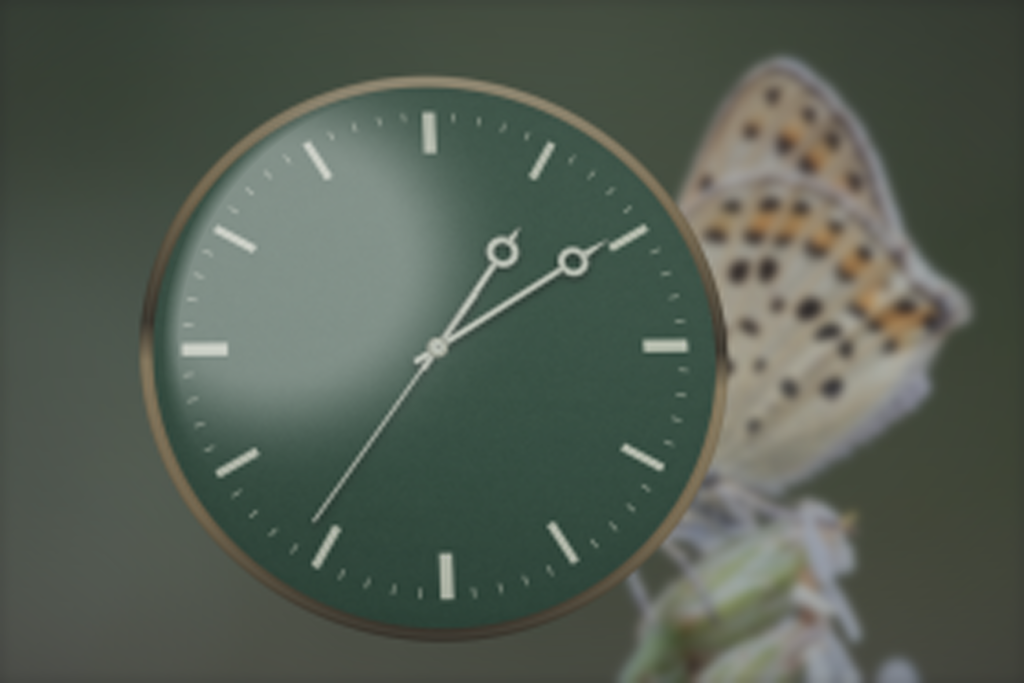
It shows {"hour": 1, "minute": 9, "second": 36}
